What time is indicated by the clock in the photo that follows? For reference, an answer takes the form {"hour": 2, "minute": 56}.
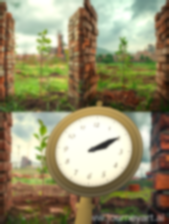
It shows {"hour": 2, "minute": 10}
